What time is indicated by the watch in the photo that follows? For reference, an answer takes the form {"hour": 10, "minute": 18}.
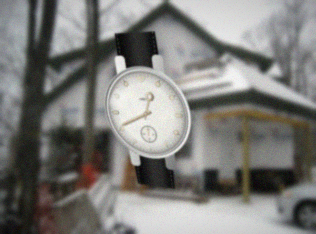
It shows {"hour": 12, "minute": 41}
